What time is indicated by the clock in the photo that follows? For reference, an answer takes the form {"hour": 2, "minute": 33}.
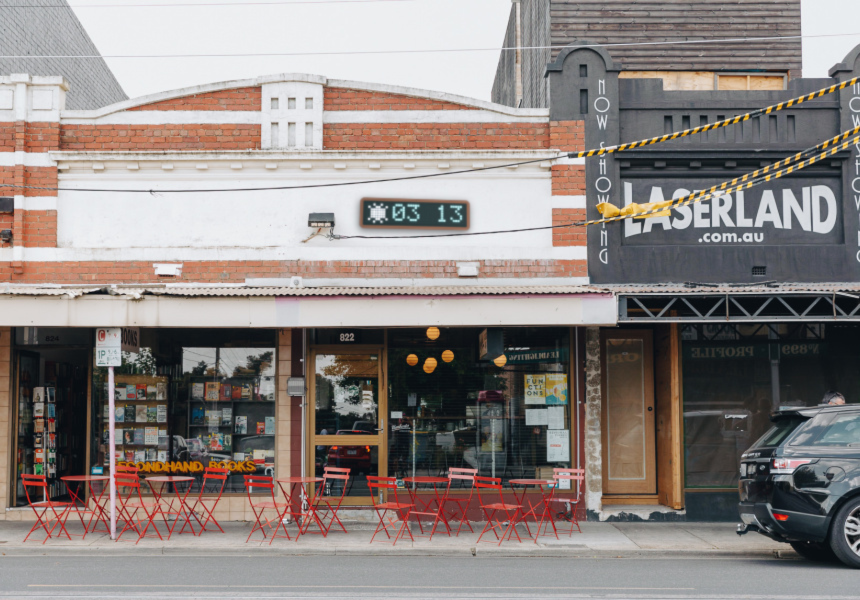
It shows {"hour": 3, "minute": 13}
